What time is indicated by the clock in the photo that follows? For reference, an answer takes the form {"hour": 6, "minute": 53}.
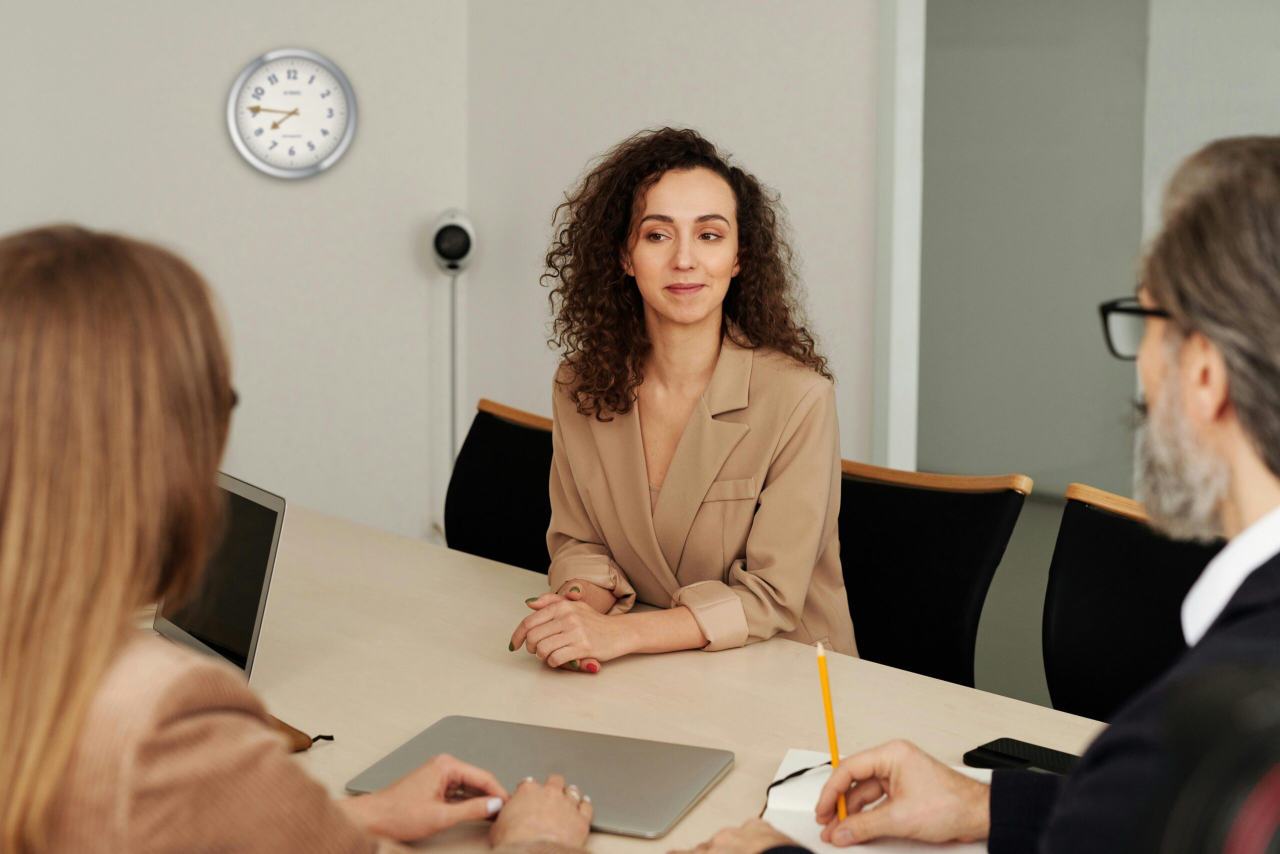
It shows {"hour": 7, "minute": 46}
